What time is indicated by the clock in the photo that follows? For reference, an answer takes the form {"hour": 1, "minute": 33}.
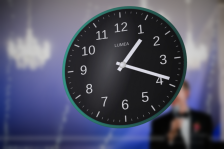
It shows {"hour": 1, "minute": 19}
